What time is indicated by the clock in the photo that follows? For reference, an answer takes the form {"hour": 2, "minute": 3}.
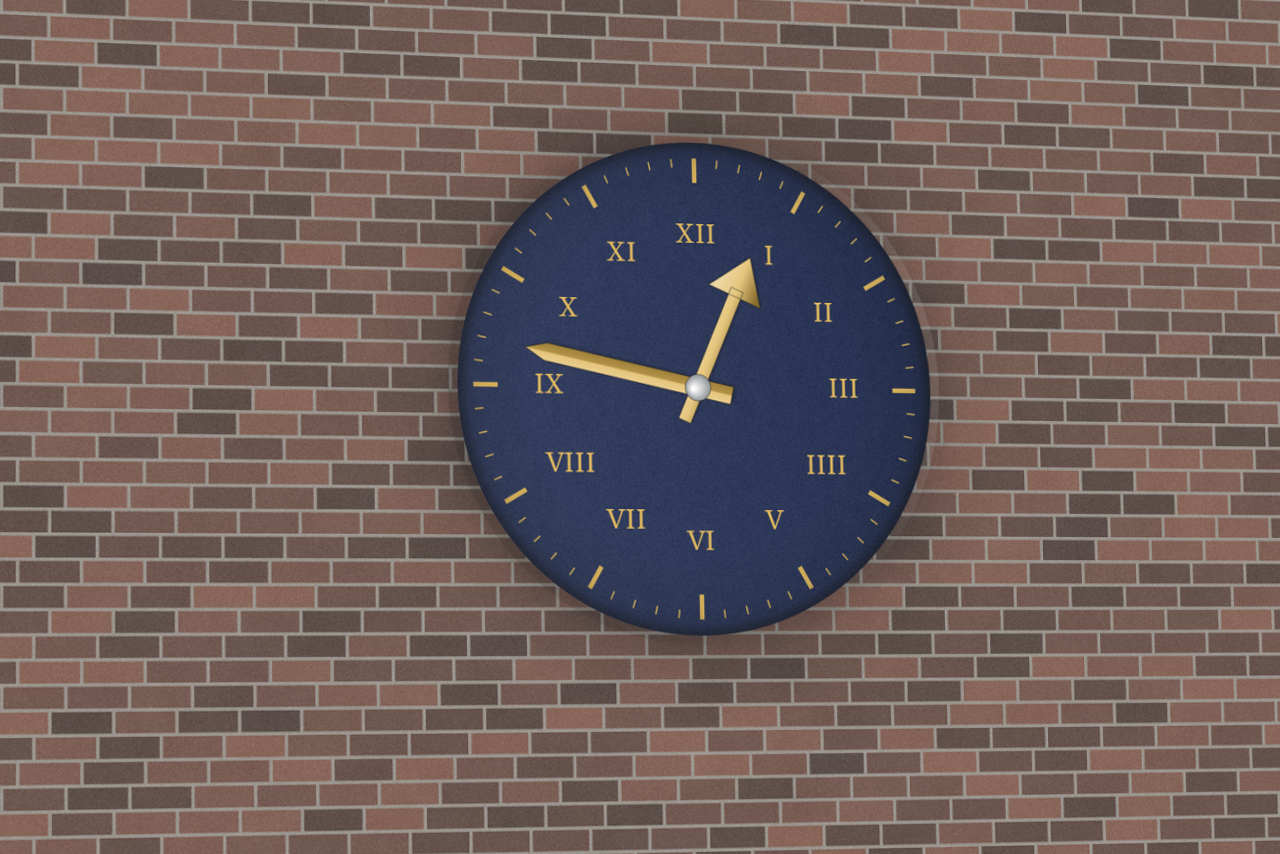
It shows {"hour": 12, "minute": 47}
